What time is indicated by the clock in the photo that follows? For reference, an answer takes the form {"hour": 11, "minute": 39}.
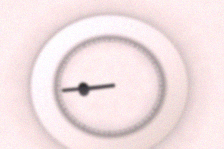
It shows {"hour": 8, "minute": 44}
